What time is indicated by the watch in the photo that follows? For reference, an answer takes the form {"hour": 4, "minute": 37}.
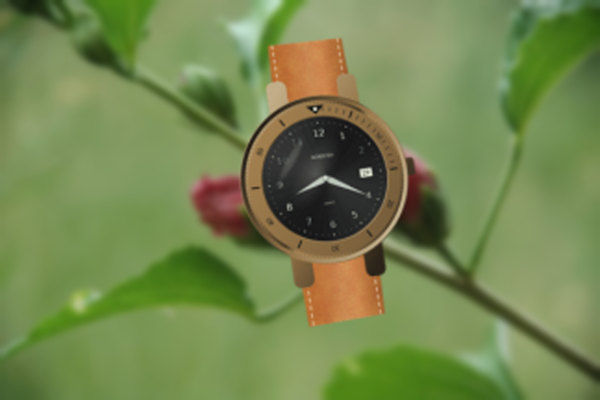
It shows {"hour": 8, "minute": 20}
